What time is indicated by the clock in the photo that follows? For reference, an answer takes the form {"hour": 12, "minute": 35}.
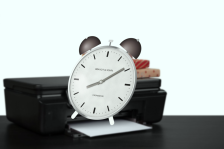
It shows {"hour": 8, "minute": 9}
